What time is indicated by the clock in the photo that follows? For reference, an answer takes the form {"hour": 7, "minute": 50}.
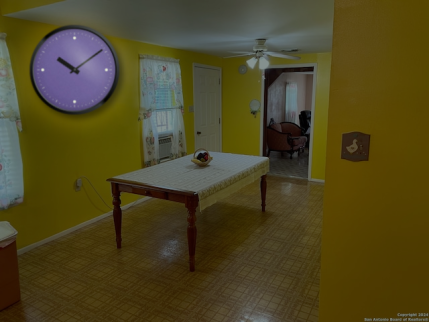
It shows {"hour": 10, "minute": 9}
